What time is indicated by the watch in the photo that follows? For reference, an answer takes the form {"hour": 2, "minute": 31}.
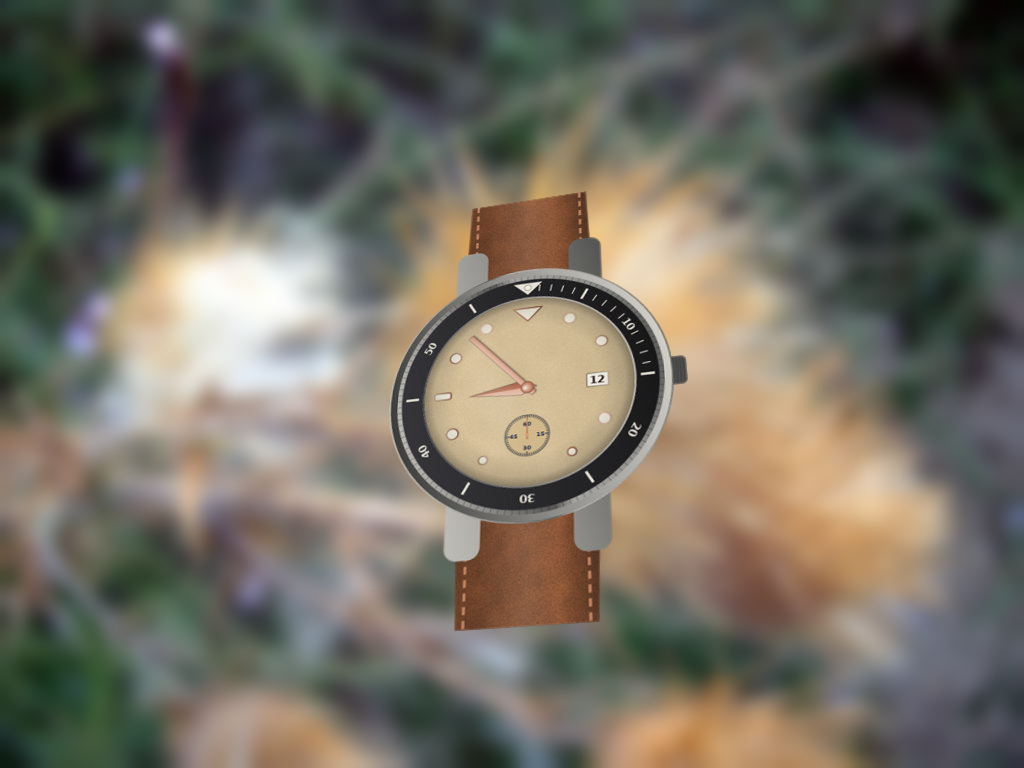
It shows {"hour": 8, "minute": 53}
